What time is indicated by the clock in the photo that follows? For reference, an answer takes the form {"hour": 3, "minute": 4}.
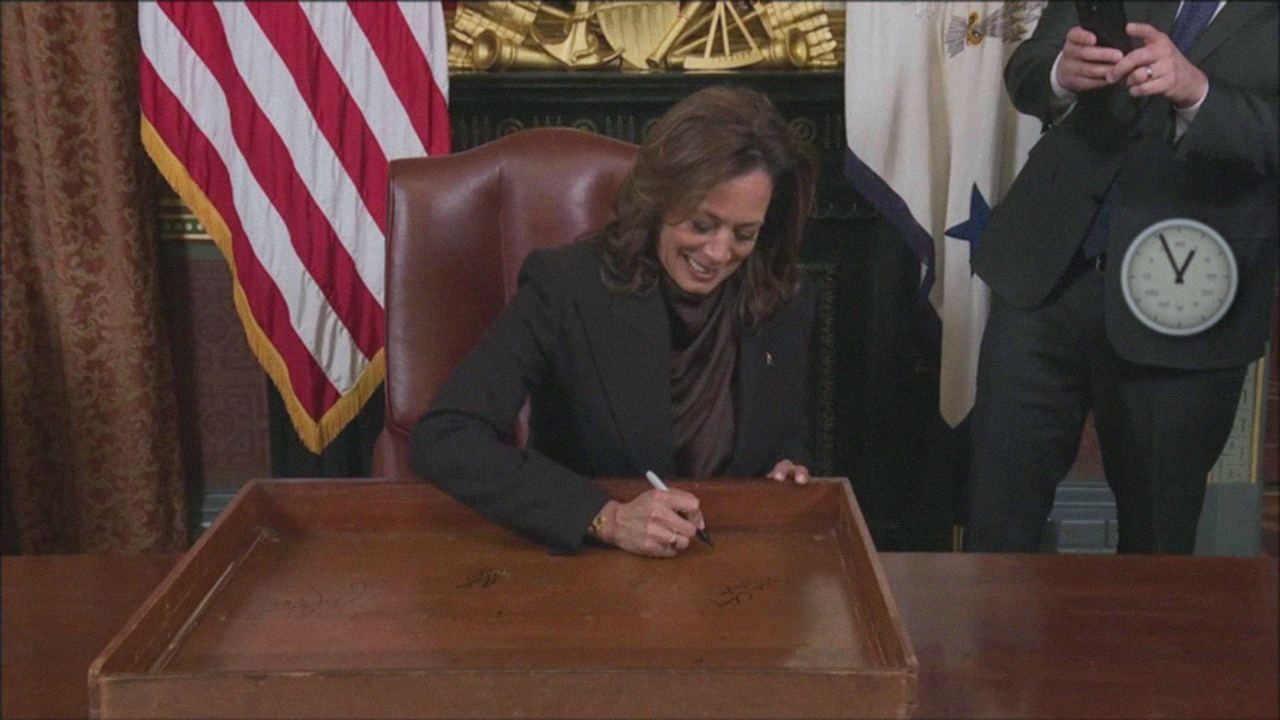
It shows {"hour": 12, "minute": 56}
